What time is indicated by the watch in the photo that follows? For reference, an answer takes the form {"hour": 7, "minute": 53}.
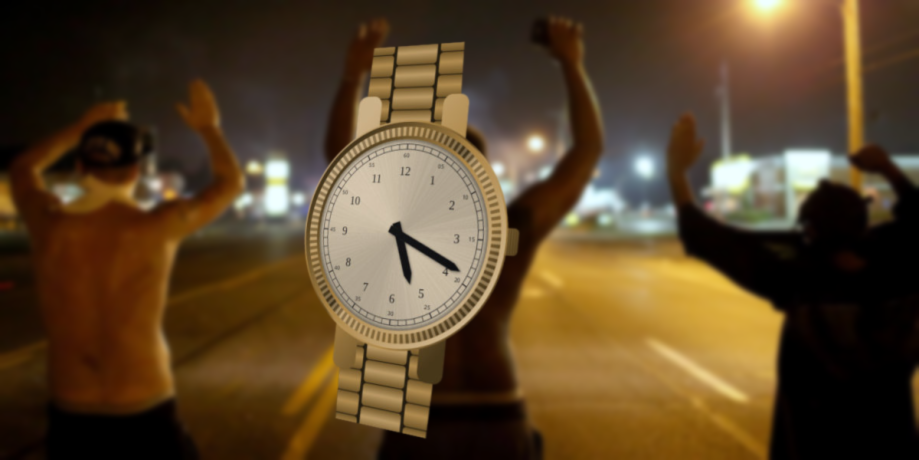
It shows {"hour": 5, "minute": 19}
